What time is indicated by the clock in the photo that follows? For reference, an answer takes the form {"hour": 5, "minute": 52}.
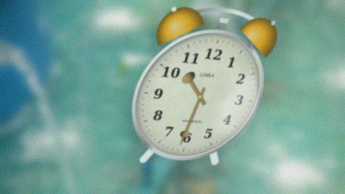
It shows {"hour": 10, "minute": 31}
